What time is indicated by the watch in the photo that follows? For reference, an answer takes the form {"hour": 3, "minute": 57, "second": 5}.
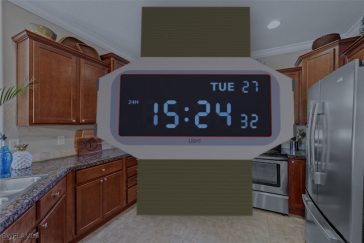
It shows {"hour": 15, "minute": 24, "second": 32}
